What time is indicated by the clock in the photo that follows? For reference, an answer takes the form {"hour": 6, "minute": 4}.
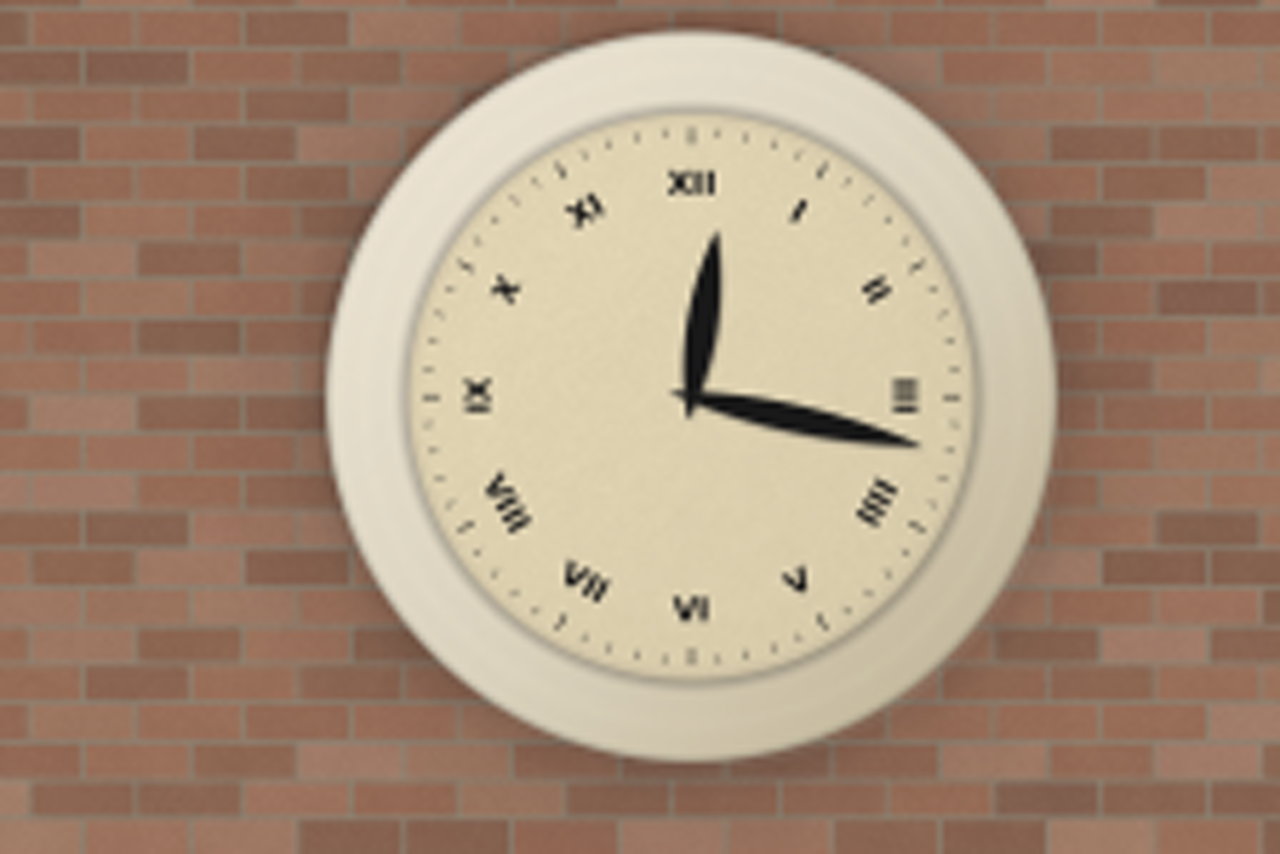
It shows {"hour": 12, "minute": 17}
